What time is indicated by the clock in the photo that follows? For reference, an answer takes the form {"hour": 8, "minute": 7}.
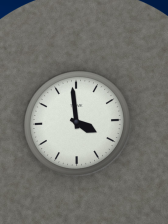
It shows {"hour": 3, "minute": 59}
